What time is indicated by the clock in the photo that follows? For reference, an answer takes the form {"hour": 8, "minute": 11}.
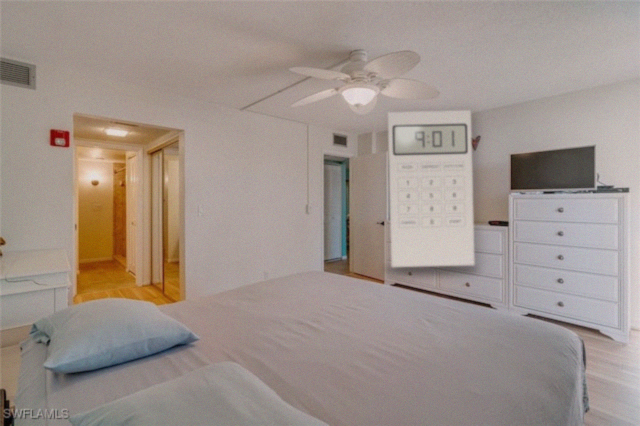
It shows {"hour": 9, "minute": 1}
